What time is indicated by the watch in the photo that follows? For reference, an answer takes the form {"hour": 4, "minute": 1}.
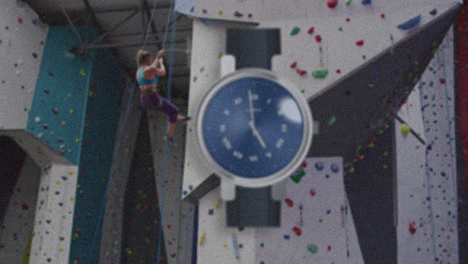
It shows {"hour": 4, "minute": 59}
